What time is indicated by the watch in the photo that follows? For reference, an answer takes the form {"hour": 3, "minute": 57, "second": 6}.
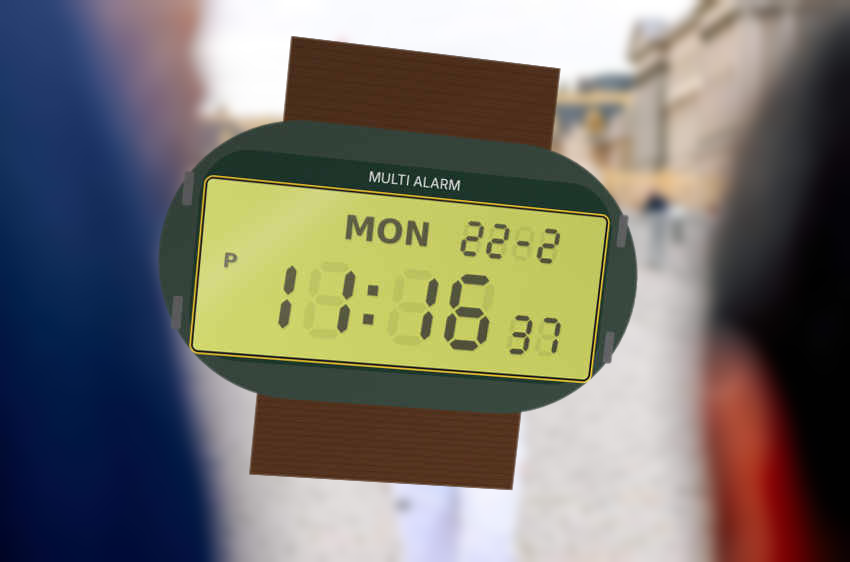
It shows {"hour": 11, "minute": 16, "second": 37}
